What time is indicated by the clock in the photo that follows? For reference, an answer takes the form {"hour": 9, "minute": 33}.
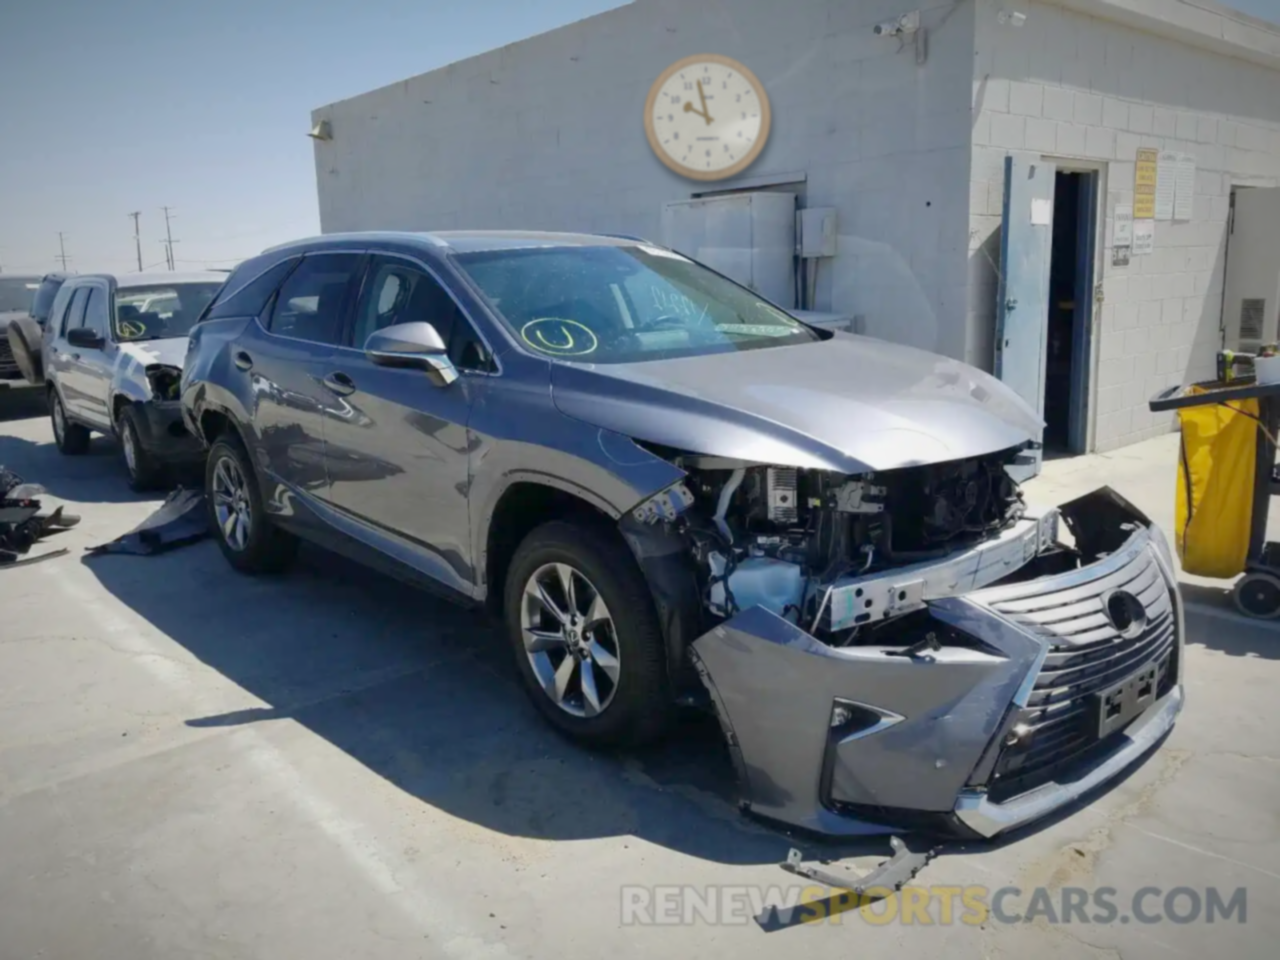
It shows {"hour": 9, "minute": 58}
